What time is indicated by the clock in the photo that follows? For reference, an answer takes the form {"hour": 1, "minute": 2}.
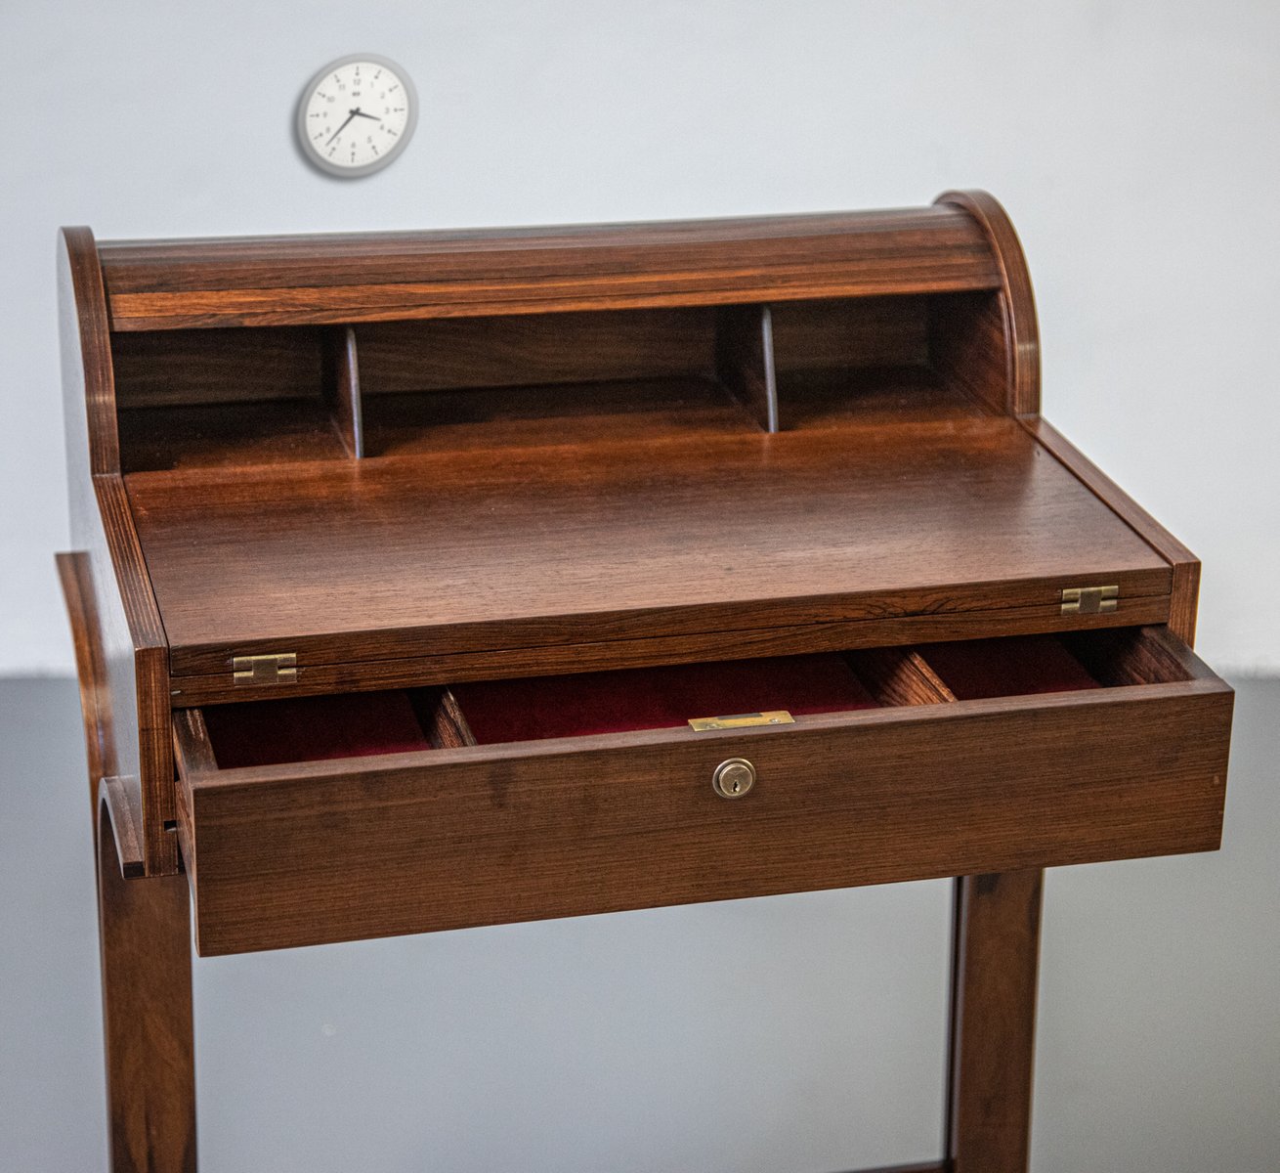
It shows {"hour": 3, "minute": 37}
